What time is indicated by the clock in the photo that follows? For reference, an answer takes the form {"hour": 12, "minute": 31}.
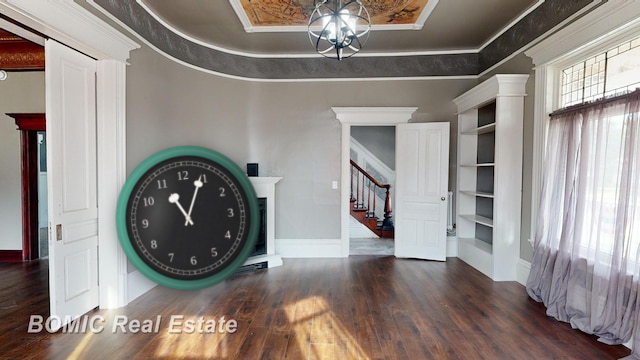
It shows {"hour": 11, "minute": 4}
